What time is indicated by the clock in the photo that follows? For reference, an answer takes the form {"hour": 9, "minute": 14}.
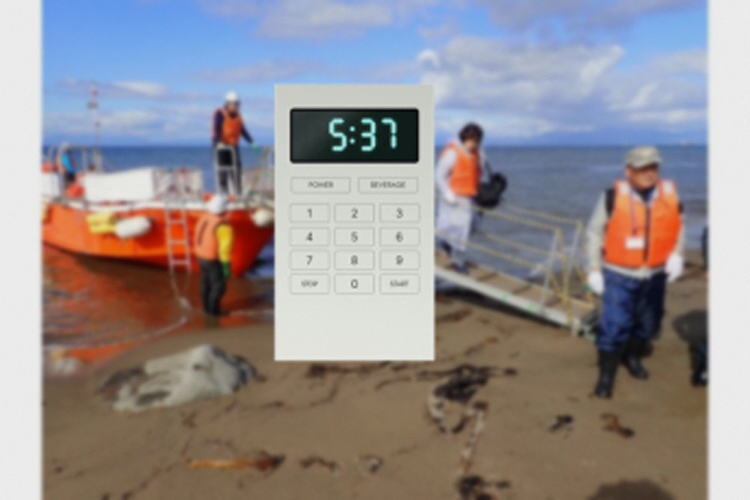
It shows {"hour": 5, "minute": 37}
